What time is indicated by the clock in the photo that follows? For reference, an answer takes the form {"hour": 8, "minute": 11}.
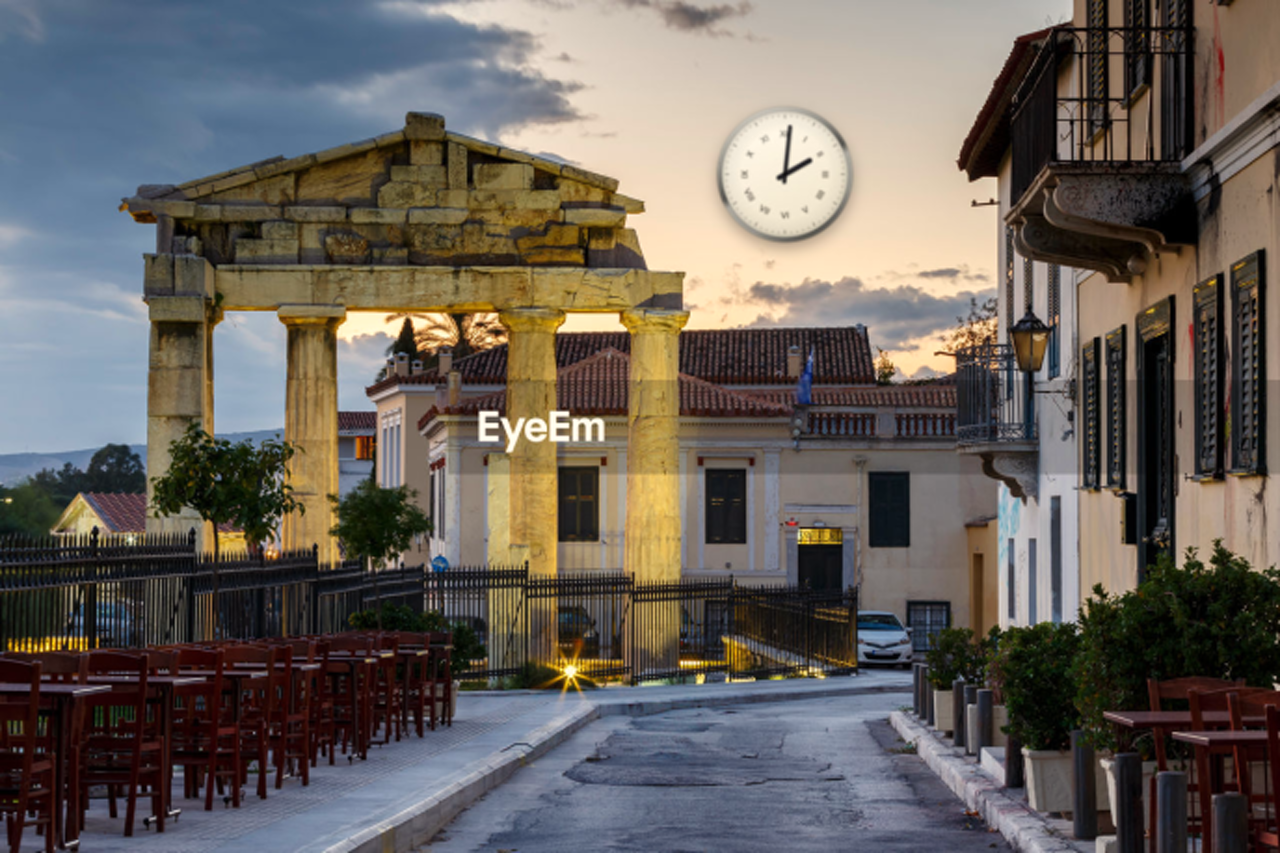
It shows {"hour": 2, "minute": 1}
